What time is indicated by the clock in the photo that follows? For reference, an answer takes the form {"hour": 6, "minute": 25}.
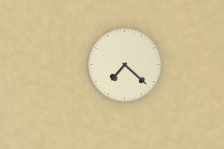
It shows {"hour": 7, "minute": 22}
